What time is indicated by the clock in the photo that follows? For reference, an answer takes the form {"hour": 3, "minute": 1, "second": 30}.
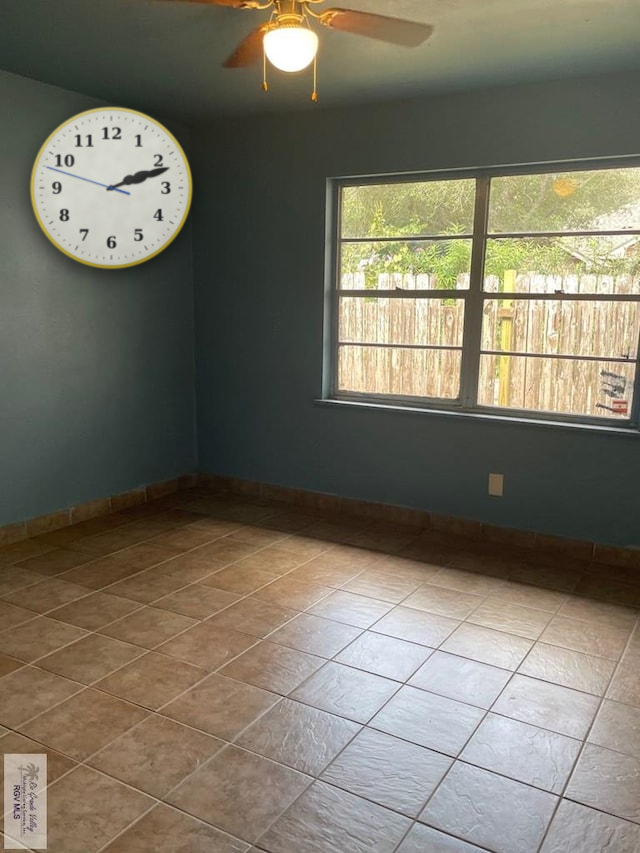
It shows {"hour": 2, "minute": 11, "second": 48}
